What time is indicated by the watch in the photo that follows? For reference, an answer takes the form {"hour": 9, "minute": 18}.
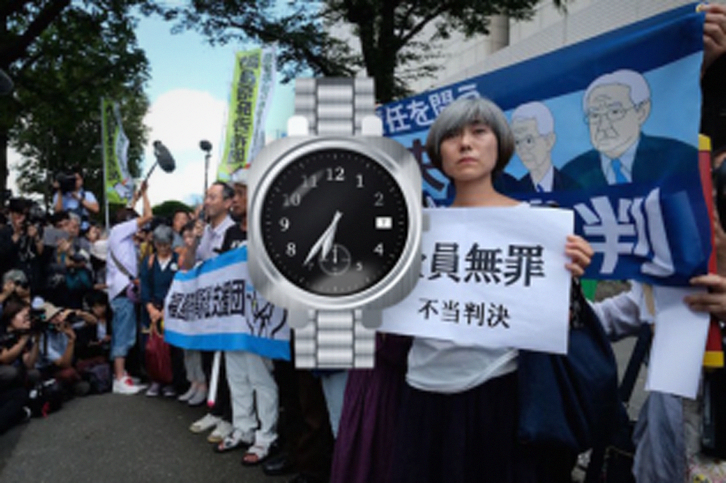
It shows {"hour": 6, "minute": 36}
